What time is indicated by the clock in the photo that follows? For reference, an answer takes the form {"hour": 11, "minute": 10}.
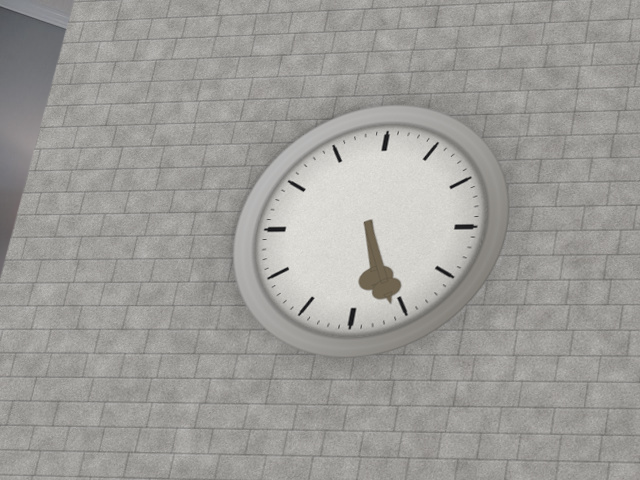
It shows {"hour": 5, "minute": 26}
